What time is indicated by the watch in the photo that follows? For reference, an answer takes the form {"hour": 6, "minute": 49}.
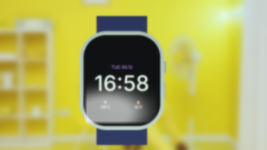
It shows {"hour": 16, "minute": 58}
